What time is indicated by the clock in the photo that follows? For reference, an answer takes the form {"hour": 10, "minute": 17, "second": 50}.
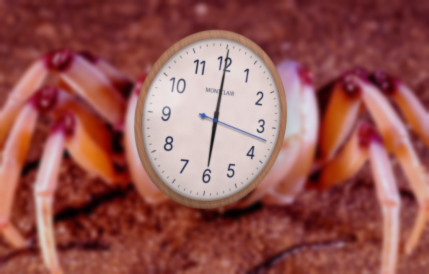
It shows {"hour": 6, "minute": 0, "second": 17}
